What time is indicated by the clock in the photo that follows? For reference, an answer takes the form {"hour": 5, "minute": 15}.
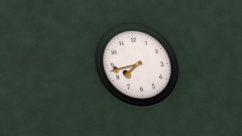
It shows {"hour": 7, "minute": 43}
